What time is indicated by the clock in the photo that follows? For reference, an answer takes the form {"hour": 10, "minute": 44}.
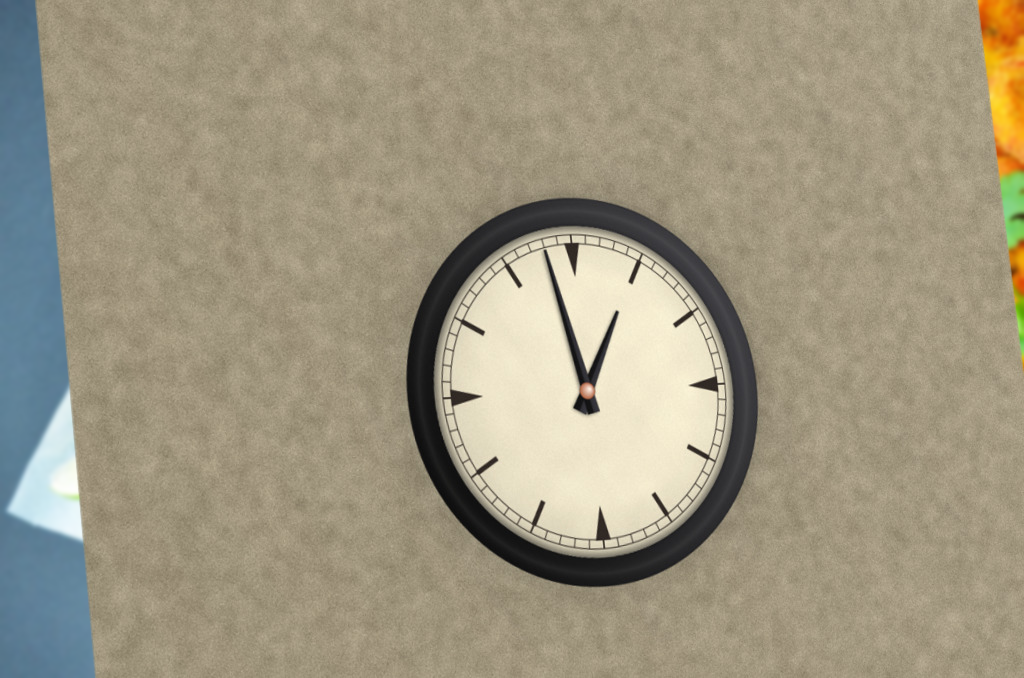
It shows {"hour": 12, "minute": 58}
